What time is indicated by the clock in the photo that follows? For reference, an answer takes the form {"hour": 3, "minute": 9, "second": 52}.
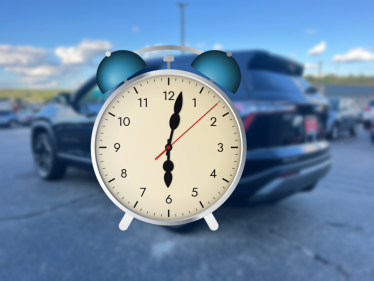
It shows {"hour": 6, "minute": 2, "second": 8}
